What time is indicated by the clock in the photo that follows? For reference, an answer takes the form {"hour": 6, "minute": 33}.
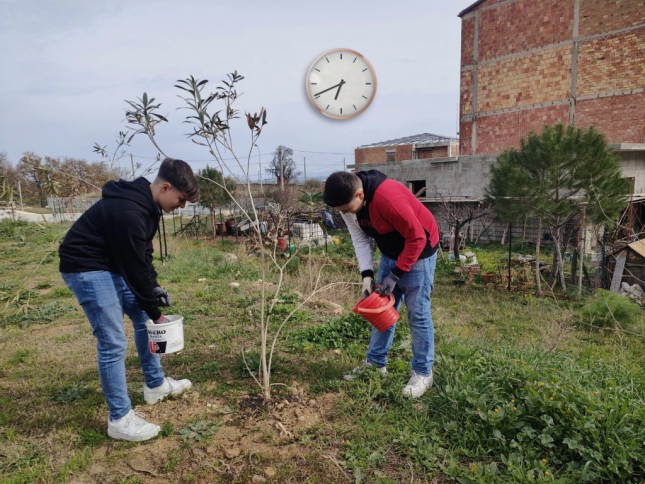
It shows {"hour": 6, "minute": 41}
